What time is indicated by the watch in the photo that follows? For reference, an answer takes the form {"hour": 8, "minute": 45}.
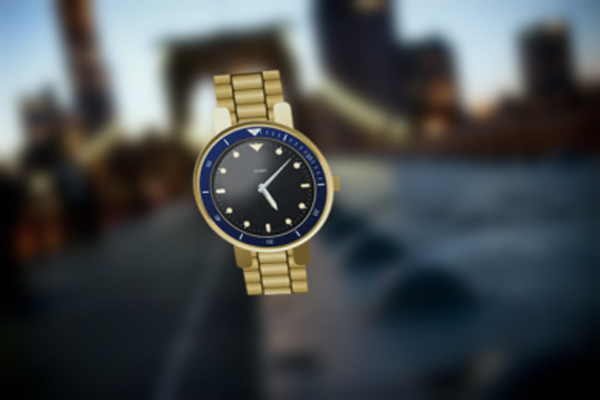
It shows {"hour": 5, "minute": 8}
